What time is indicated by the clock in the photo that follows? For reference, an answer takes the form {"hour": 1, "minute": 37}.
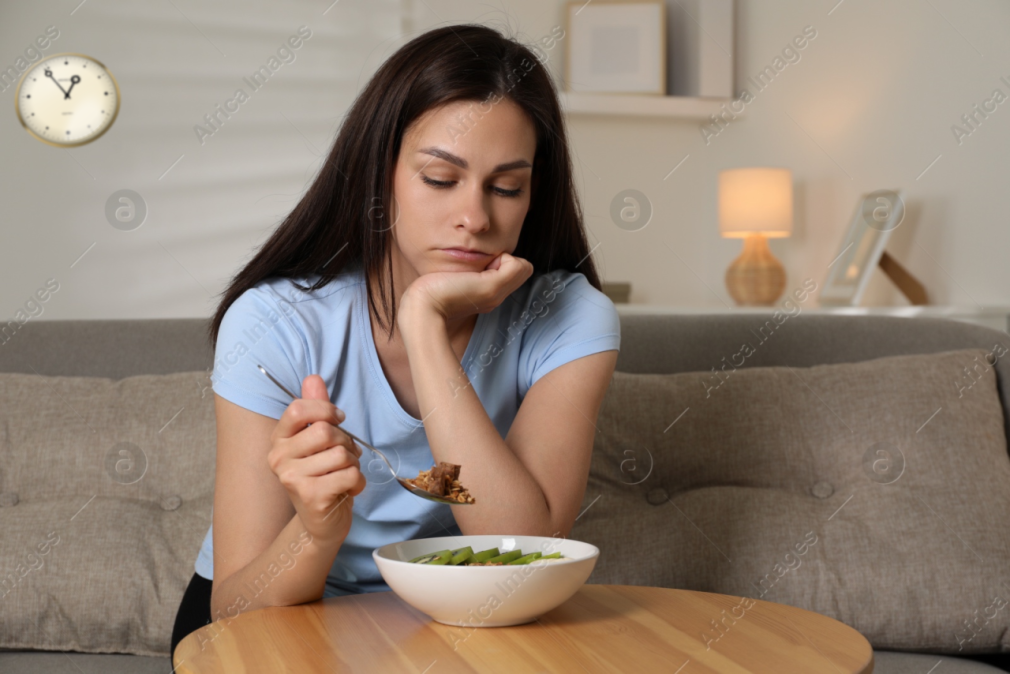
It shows {"hour": 12, "minute": 54}
